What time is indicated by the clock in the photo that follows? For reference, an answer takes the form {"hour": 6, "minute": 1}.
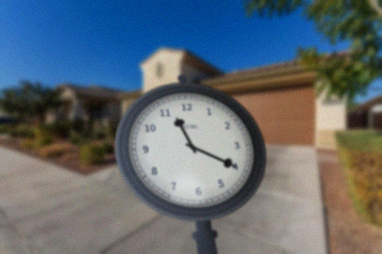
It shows {"hour": 11, "minute": 20}
